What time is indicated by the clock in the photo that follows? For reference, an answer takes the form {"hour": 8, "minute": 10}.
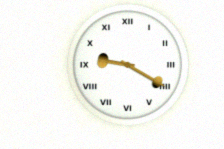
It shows {"hour": 9, "minute": 20}
